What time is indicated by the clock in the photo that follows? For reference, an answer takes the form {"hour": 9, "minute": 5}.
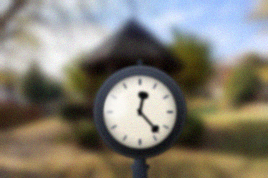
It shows {"hour": 12, "minute": 23}
